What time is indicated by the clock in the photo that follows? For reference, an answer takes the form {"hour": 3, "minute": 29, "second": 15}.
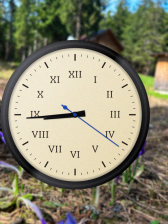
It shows {"hour": 8, "minute": 44, "second": 21}
